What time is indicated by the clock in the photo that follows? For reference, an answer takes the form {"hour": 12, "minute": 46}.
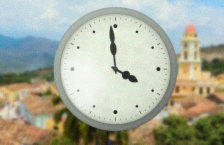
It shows {"hour": 3, "minute": 59}
